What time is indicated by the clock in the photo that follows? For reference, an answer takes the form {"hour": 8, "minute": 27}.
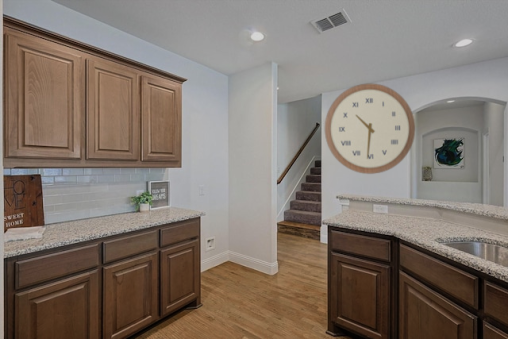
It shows {"hour": 10, "minute": 31}
